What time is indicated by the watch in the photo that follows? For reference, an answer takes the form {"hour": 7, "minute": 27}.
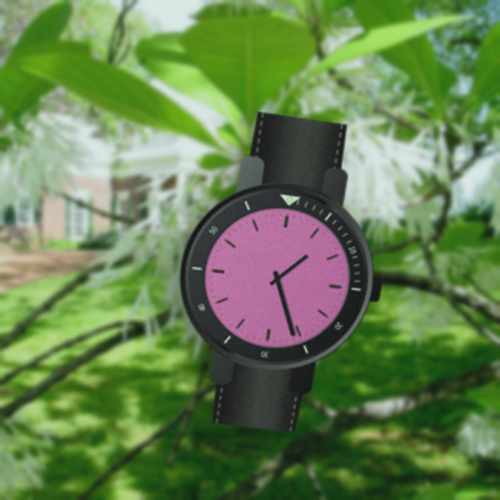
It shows {"hour": 1, "minute": 26}
